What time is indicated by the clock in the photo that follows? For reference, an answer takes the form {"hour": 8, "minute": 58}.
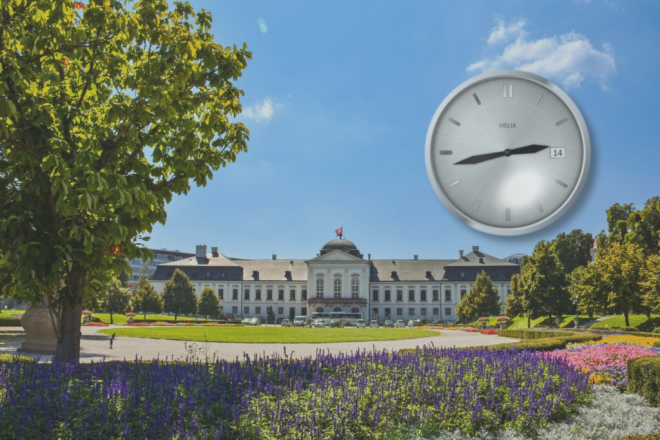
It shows {"hour": 2, "minute": 43}
